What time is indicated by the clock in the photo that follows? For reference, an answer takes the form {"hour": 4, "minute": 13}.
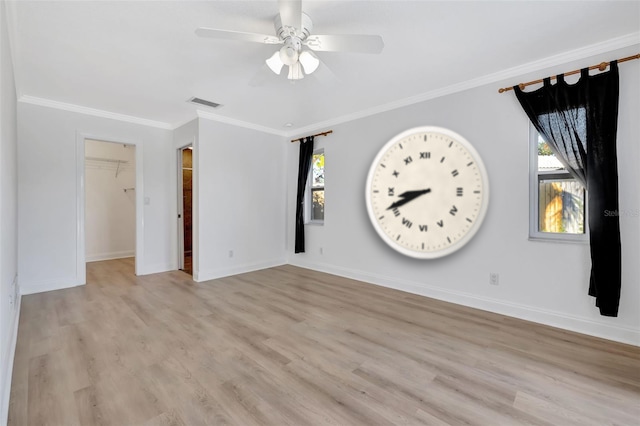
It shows {"hour": 8, "minute": 41}
